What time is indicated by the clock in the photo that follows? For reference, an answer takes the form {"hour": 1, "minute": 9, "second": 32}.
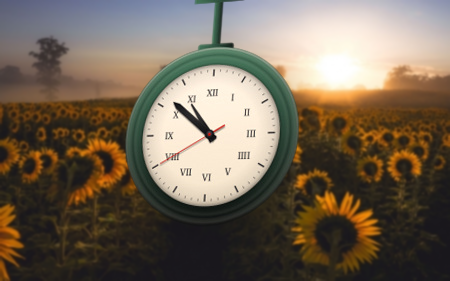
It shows {"hour": 10, "minute": 51, "second": 40}
